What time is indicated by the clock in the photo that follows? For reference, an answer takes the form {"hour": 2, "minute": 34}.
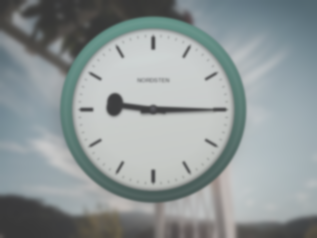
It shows {"hour": 9, "minute": 15}
